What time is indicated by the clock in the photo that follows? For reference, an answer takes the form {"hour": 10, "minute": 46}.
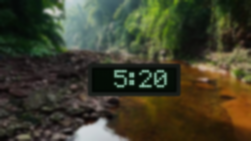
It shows {"hour": 5, "minute": 20}
